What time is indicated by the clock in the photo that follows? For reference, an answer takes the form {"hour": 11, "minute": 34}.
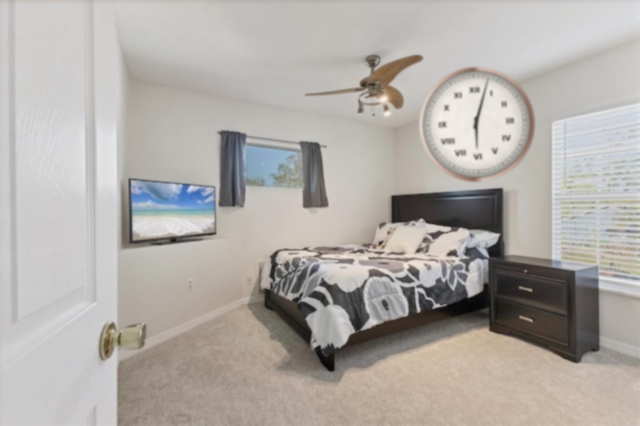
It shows {"hour": 6, "minute": 3}
